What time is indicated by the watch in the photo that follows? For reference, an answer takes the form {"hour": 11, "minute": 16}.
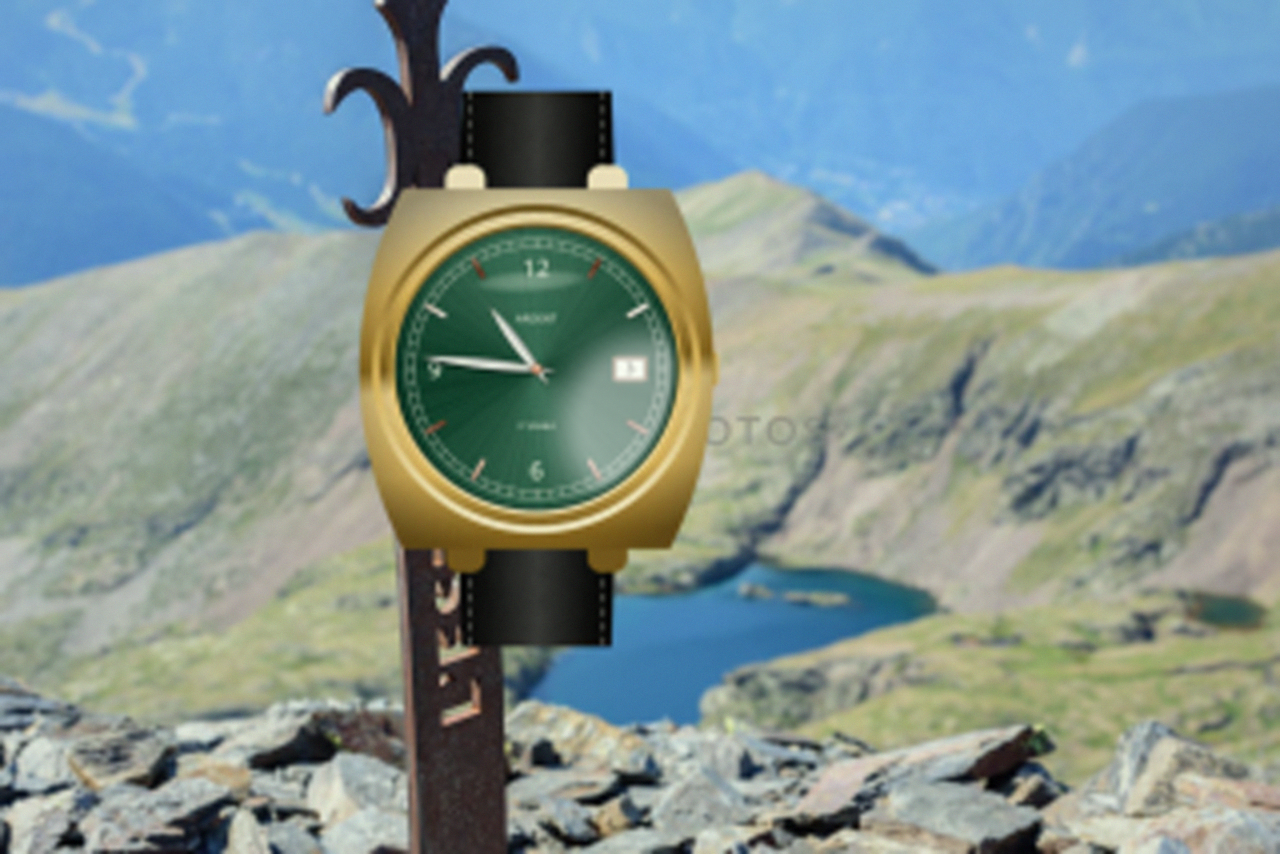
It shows {"hour": 10, "minute": 46}
